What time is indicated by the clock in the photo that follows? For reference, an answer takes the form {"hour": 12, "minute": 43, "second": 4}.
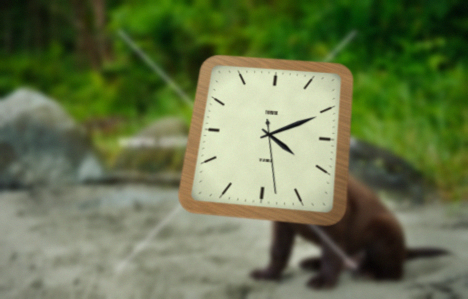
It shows {"hour": 4, "minute": 10, "second": 28}
